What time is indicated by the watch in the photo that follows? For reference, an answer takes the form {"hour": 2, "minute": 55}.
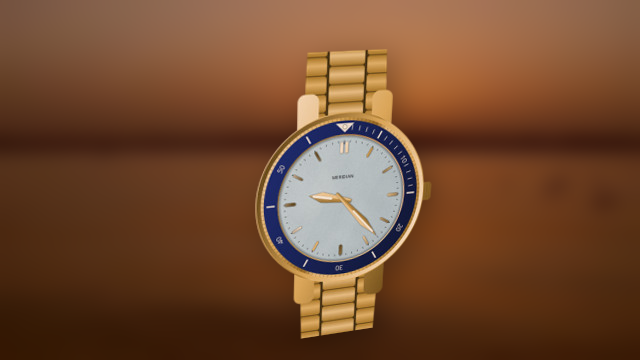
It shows {"hour": 9, "minute": 23}
